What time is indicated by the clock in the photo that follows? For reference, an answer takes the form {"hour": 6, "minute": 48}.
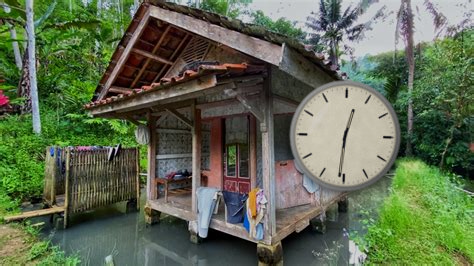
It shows {"hour": 12, "minute": 31}
